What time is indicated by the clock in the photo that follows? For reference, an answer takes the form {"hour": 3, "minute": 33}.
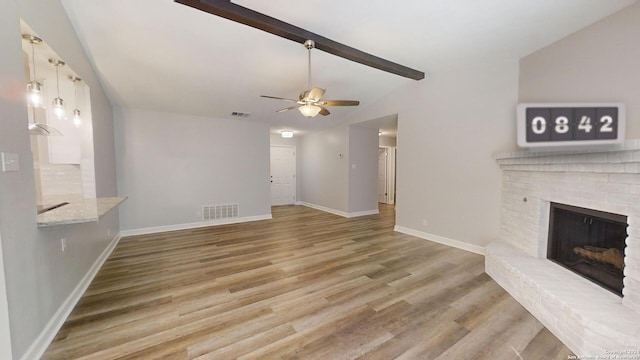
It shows {"hour": 8, "minute": 42}
